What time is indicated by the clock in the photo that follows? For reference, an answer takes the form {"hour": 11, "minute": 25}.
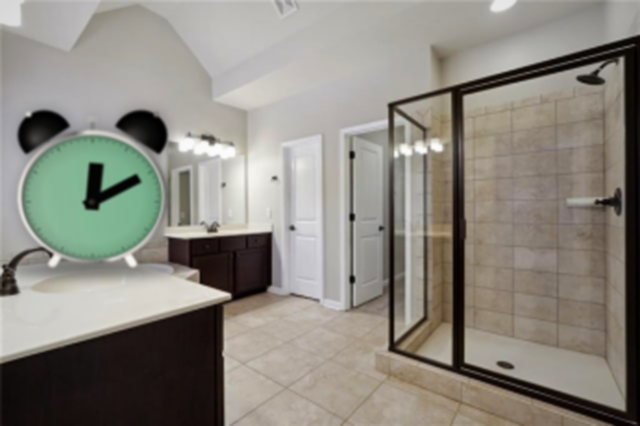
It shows {"hour": 12, "minute": 10}
